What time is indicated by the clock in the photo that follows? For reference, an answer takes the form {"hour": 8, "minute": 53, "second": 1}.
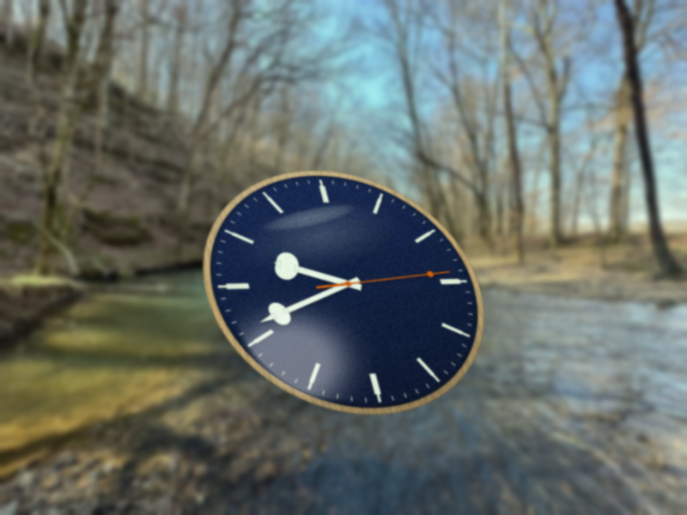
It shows {"hour": 9, "minute": 41, "second": 14}
